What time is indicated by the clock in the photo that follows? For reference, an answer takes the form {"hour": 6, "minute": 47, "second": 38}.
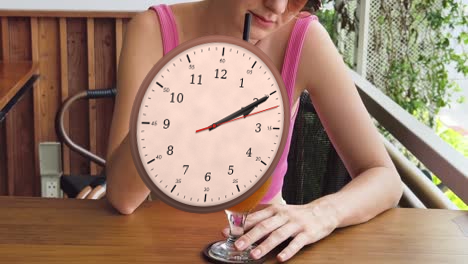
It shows {"hour": 2, "minute": 10, "second": 12}
